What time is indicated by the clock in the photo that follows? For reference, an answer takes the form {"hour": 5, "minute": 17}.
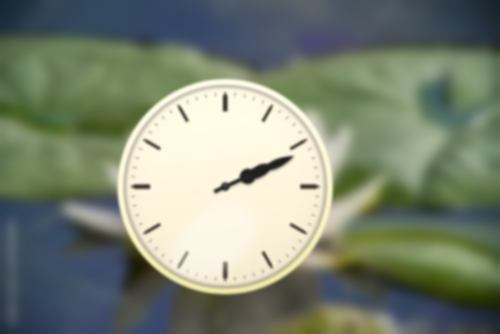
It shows {"hour": 2, "minute": 11}
